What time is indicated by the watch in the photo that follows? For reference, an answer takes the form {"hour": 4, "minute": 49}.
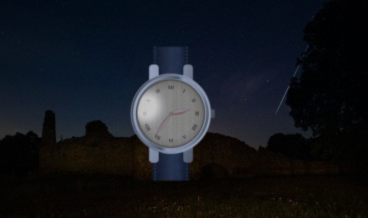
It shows {"hour": 2, "minute": 36}
